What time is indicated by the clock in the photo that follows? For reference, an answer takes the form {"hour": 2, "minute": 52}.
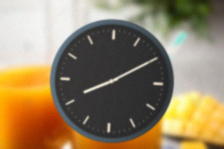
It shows {"hour": 8, "minute": 10}
